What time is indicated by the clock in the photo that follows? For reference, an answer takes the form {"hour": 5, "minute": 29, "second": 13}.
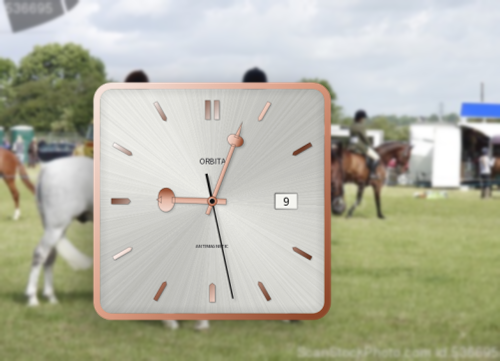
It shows {"hour": 9, "minute": 3, "second": 28}
